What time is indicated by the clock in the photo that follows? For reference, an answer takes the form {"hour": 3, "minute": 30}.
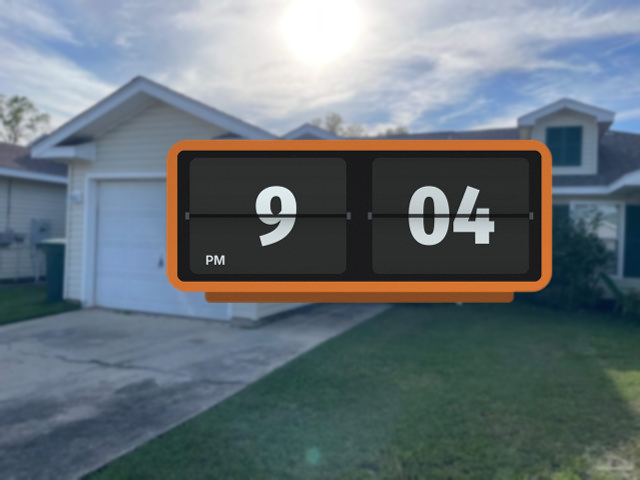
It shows {"hour": 9, "minute": 4}
